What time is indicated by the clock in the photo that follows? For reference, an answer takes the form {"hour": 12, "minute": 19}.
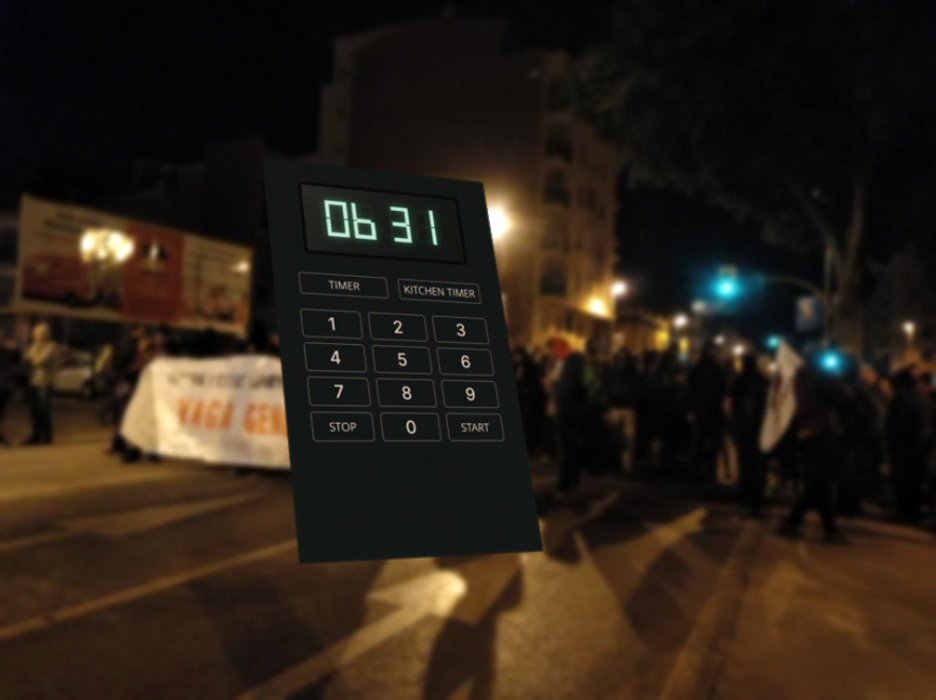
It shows {"hour": 6, "minute": 31}
